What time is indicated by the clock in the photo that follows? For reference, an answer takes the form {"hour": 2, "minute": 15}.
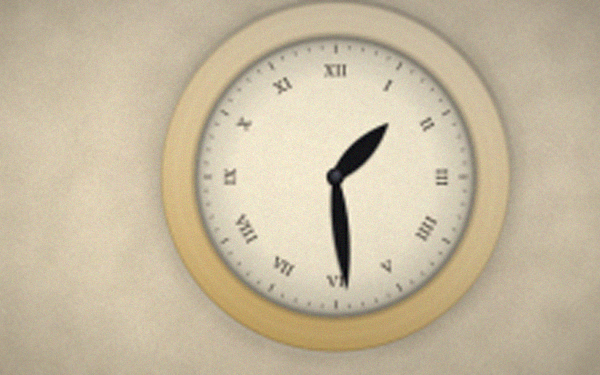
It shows {"hour": 1, "minute": 29}
